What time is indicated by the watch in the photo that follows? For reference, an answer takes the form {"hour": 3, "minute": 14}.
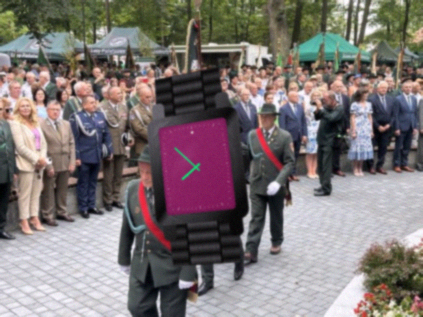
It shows {"hour": 7, "minute": 53}
